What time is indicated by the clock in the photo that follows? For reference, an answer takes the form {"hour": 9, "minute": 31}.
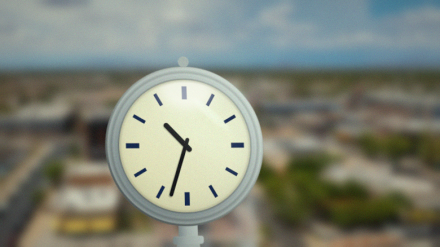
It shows {"hour": 10, "minute": 33}
